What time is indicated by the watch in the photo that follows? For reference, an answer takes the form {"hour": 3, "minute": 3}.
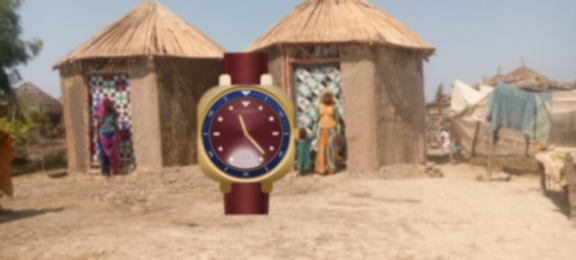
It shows {"hour": 11, "minute": 23}
